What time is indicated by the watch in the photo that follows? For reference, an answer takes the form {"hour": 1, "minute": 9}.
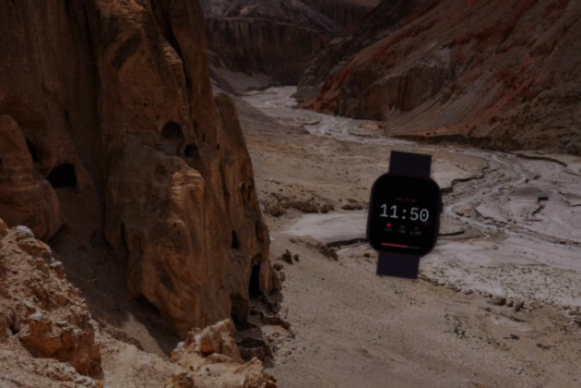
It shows {"hour": 11, "minute": 50}
